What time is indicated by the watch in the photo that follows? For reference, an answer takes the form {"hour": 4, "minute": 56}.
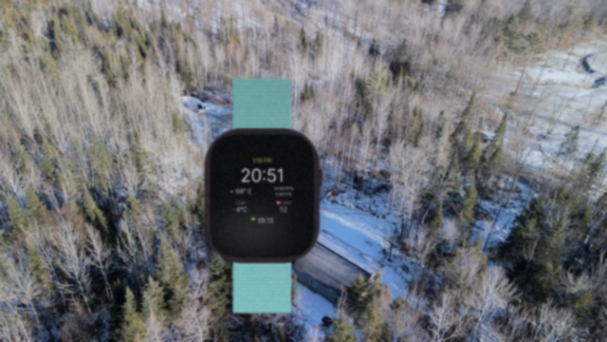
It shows {"hour": 20, "minute": 51}
